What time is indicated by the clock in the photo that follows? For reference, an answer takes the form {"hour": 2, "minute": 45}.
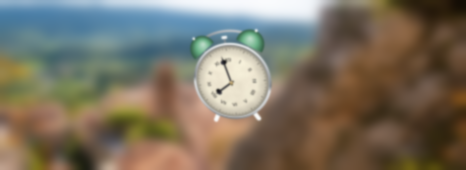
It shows {"hour": 7, "minute": 58}
